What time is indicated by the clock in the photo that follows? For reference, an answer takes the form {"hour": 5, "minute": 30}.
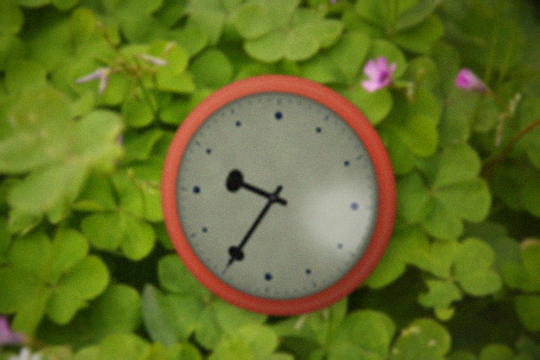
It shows {"hour": 9, "minute": 35}
